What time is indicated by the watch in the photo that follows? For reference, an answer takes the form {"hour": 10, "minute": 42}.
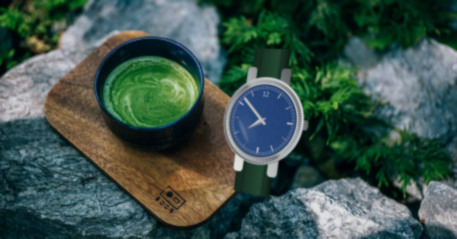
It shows {"hour": 7, "minute": 52}
